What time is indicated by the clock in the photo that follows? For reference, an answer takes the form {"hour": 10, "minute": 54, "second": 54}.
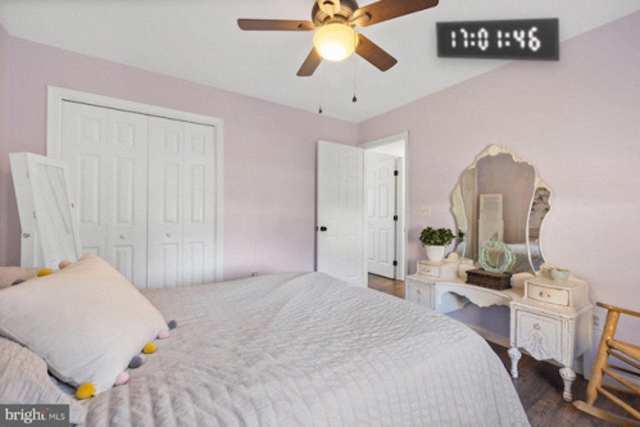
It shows {"hour": 17, "minute": 1, "second": 46}
